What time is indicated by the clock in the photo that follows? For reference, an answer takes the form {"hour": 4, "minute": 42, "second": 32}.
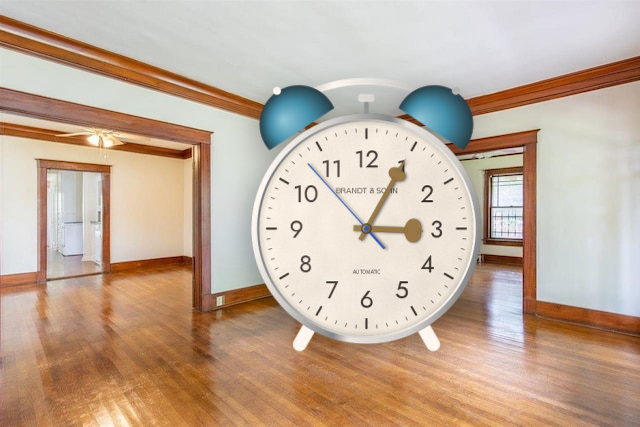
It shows {"hour": 3, "minute": 4, "second": 53}
